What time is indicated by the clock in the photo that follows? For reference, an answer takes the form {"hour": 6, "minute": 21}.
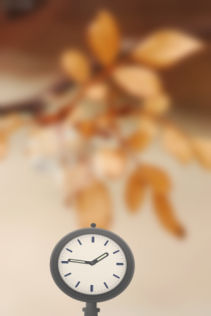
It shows {"hour": 1, "minute": 46}
